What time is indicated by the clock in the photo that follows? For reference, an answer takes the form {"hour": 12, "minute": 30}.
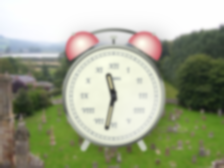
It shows {"hour": 11, "minute": 32}
